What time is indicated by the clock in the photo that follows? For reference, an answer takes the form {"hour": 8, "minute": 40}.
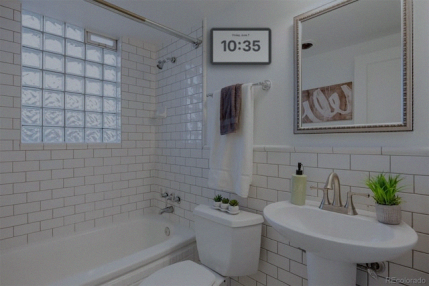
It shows {"hour": 10, "minute": 35}
